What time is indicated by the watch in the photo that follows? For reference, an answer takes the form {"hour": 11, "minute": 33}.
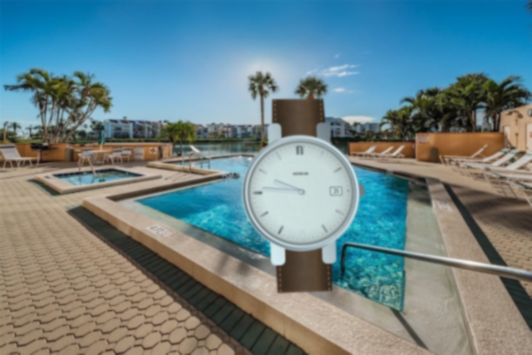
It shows {"hour": 9, "minute": 46}
